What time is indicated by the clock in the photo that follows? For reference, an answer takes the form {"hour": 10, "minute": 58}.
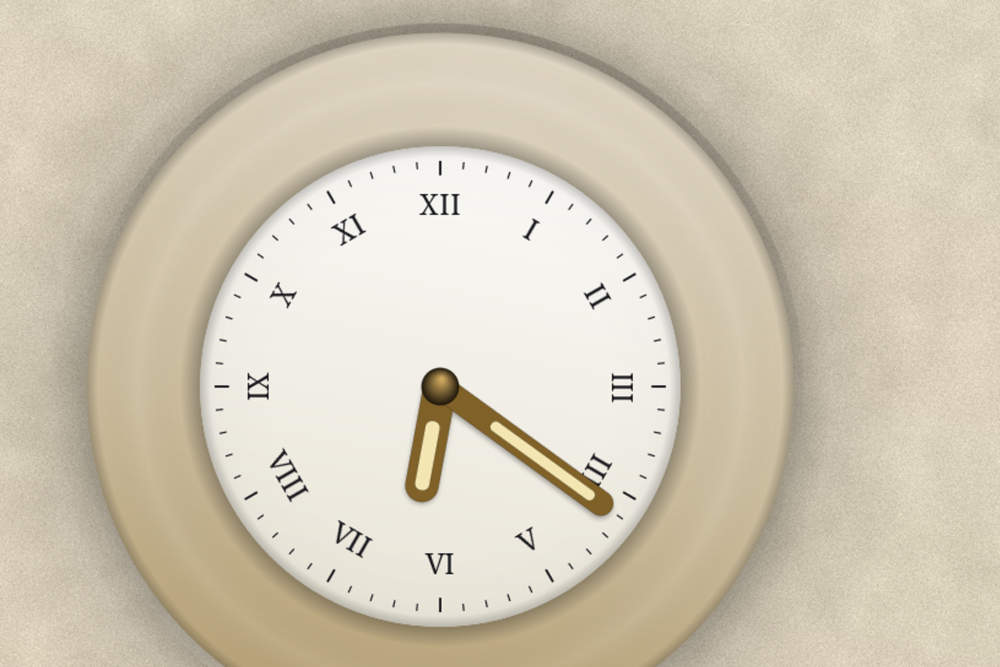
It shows {"hour": 6, "minute": 21}
